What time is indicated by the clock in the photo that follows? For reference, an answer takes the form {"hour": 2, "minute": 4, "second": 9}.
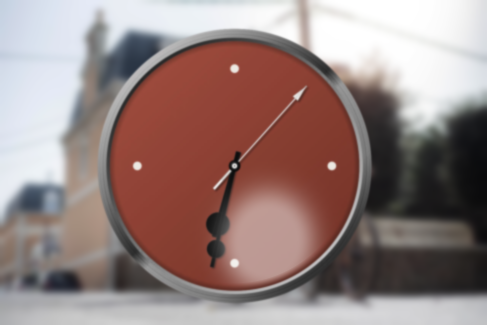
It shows {"hour": 6, "minute": 32, "second": 7}
